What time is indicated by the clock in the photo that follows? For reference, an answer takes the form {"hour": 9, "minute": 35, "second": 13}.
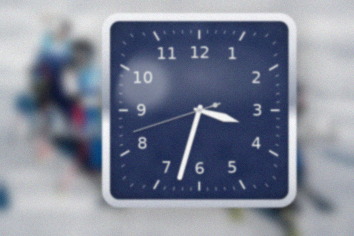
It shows {"hour": 3, "minute": 32, "second": 42}
